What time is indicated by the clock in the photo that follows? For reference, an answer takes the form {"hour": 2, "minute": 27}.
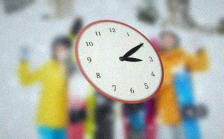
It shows {"hour": 3, "minute": 10}
